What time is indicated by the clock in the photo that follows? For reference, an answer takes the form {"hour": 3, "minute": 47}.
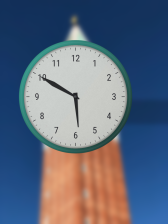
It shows {"hour": 5, "minute": 50}
